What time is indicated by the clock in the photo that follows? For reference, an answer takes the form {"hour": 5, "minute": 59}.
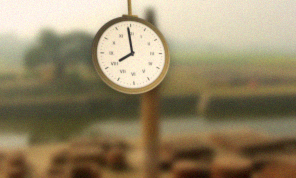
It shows {"hour": 7, "minute": 59}
